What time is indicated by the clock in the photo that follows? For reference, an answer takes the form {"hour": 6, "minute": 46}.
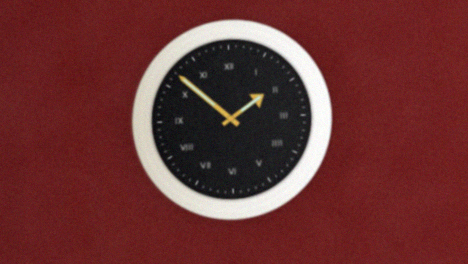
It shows {"hour": 1, "minute": 52}
